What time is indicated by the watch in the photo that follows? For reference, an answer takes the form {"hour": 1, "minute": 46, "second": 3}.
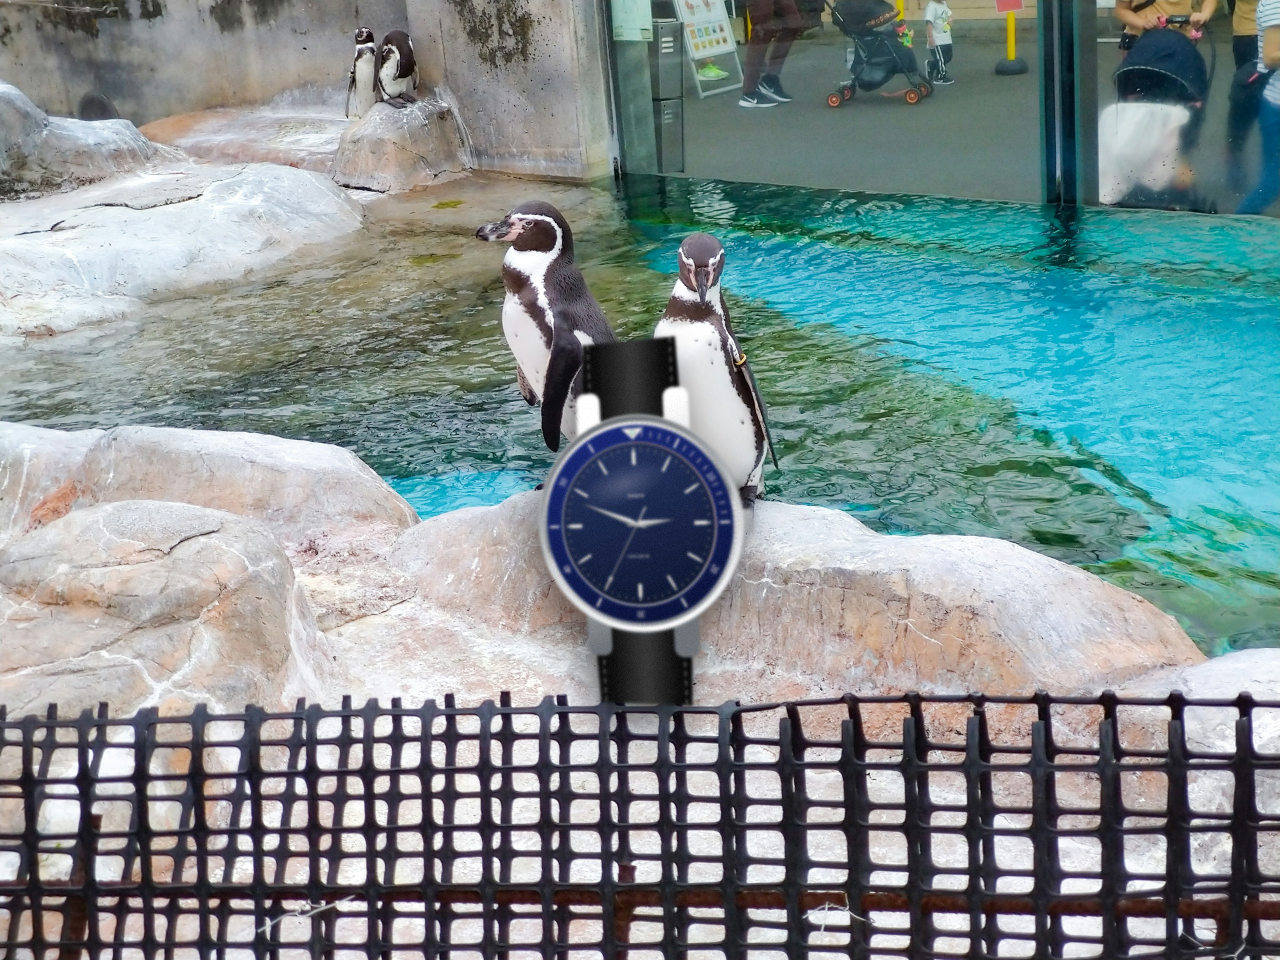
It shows {"hour": 2, "minute": 48, "second": 35}
